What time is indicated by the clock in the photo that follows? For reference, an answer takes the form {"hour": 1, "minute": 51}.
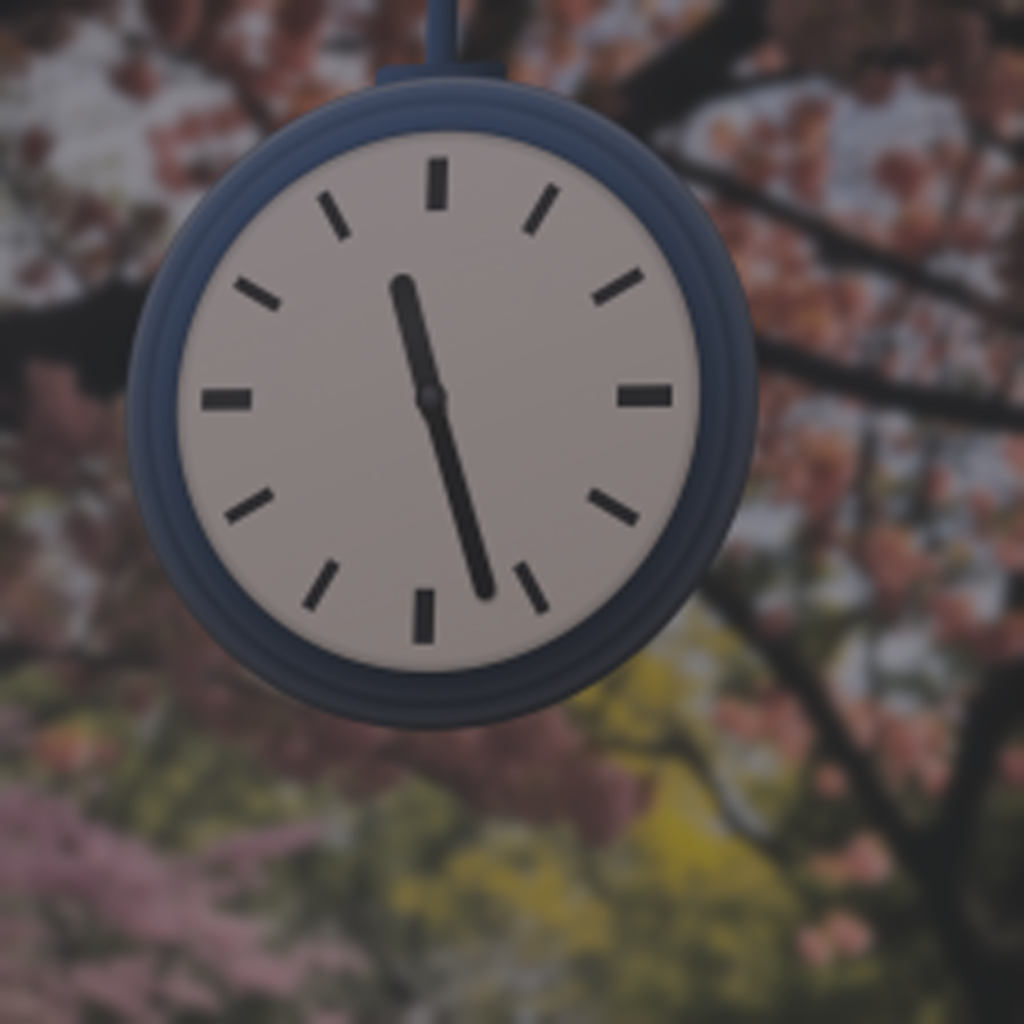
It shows {"hour": 11, "minute": 27}
